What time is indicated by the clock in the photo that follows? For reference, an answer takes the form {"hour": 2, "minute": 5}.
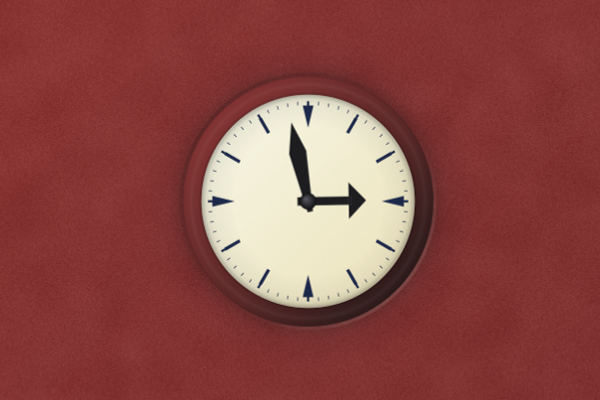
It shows {"hour": 2, "minute": 58}
